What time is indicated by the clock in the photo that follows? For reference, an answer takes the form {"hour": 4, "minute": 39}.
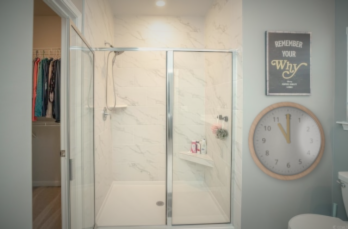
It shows {"hour": 11, "minute": 0}
